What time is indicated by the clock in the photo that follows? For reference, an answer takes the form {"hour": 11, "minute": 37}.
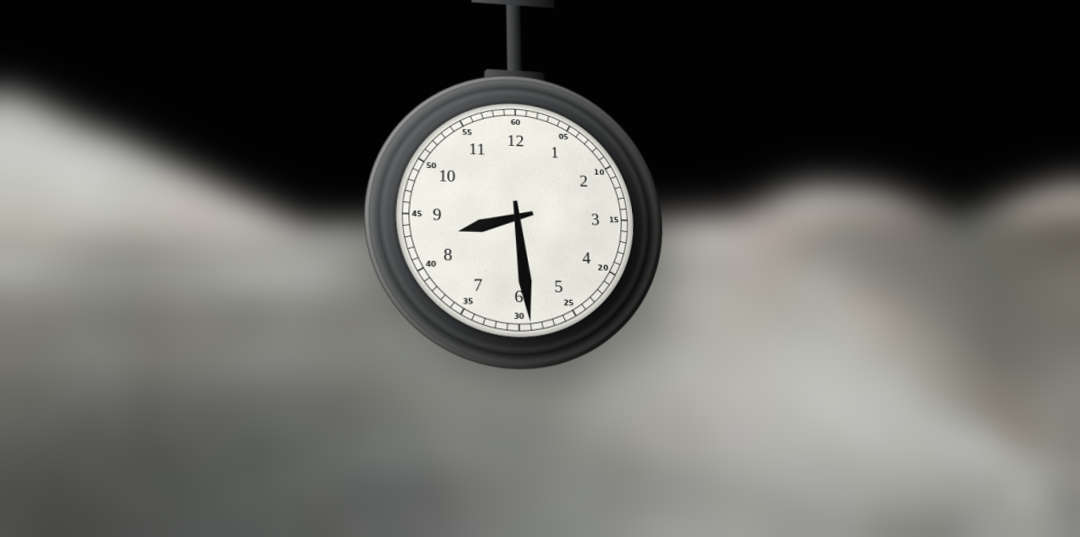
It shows {"hour": 8, "minute": 29}
